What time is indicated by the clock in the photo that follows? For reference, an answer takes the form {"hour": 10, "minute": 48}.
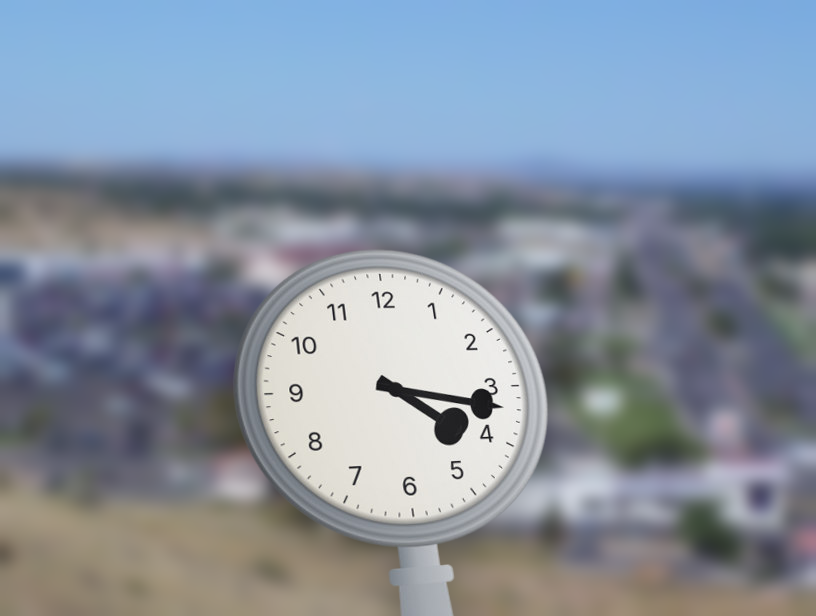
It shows {"hour": 4, "minute": 17}
